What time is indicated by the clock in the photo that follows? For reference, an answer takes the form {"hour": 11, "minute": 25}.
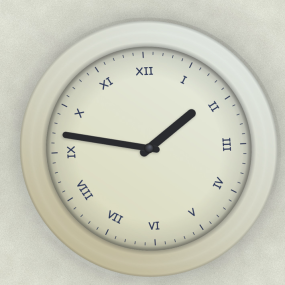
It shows {"hour": 1, "minute": 47}
